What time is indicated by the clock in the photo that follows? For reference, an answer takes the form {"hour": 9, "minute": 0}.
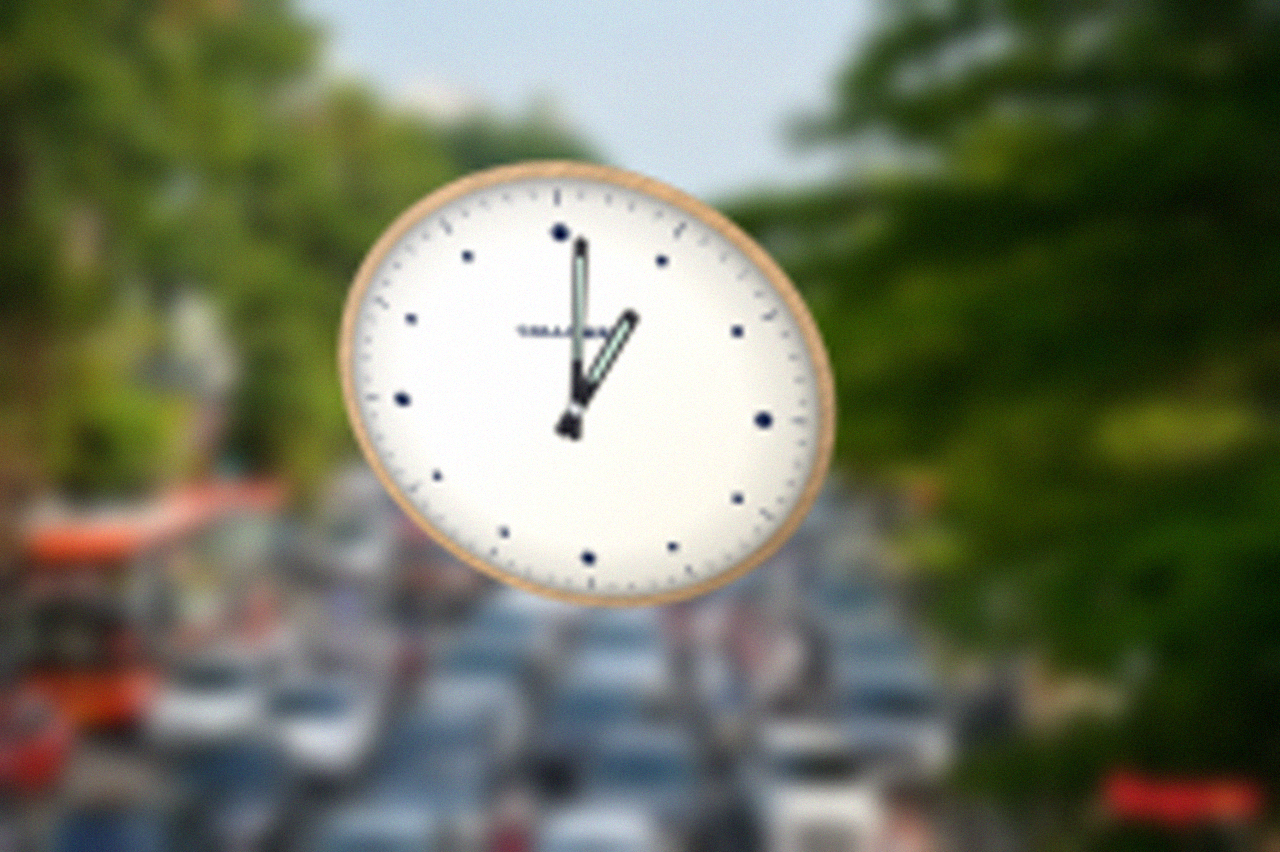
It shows {"hour": 1, "minute": 1}
